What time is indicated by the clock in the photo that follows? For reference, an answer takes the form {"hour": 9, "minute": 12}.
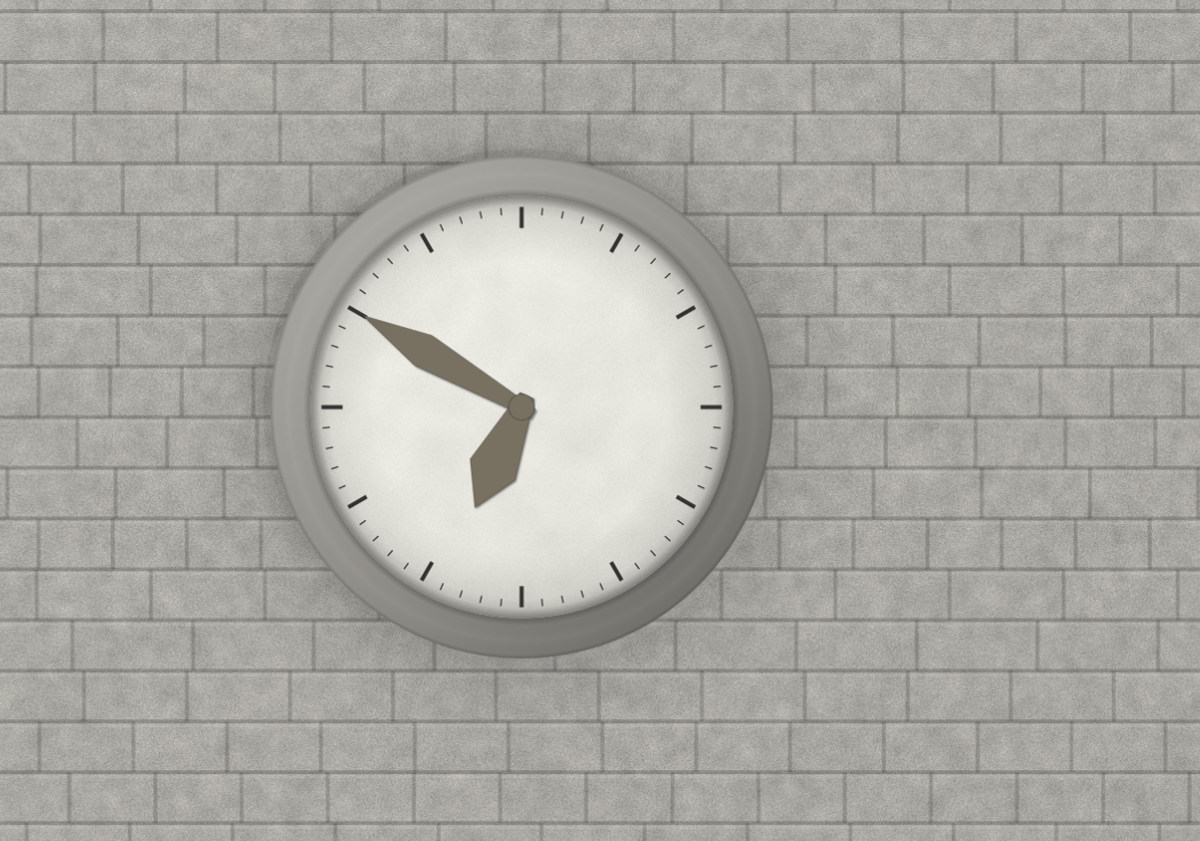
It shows {"hour": 6, "minute": 50}
